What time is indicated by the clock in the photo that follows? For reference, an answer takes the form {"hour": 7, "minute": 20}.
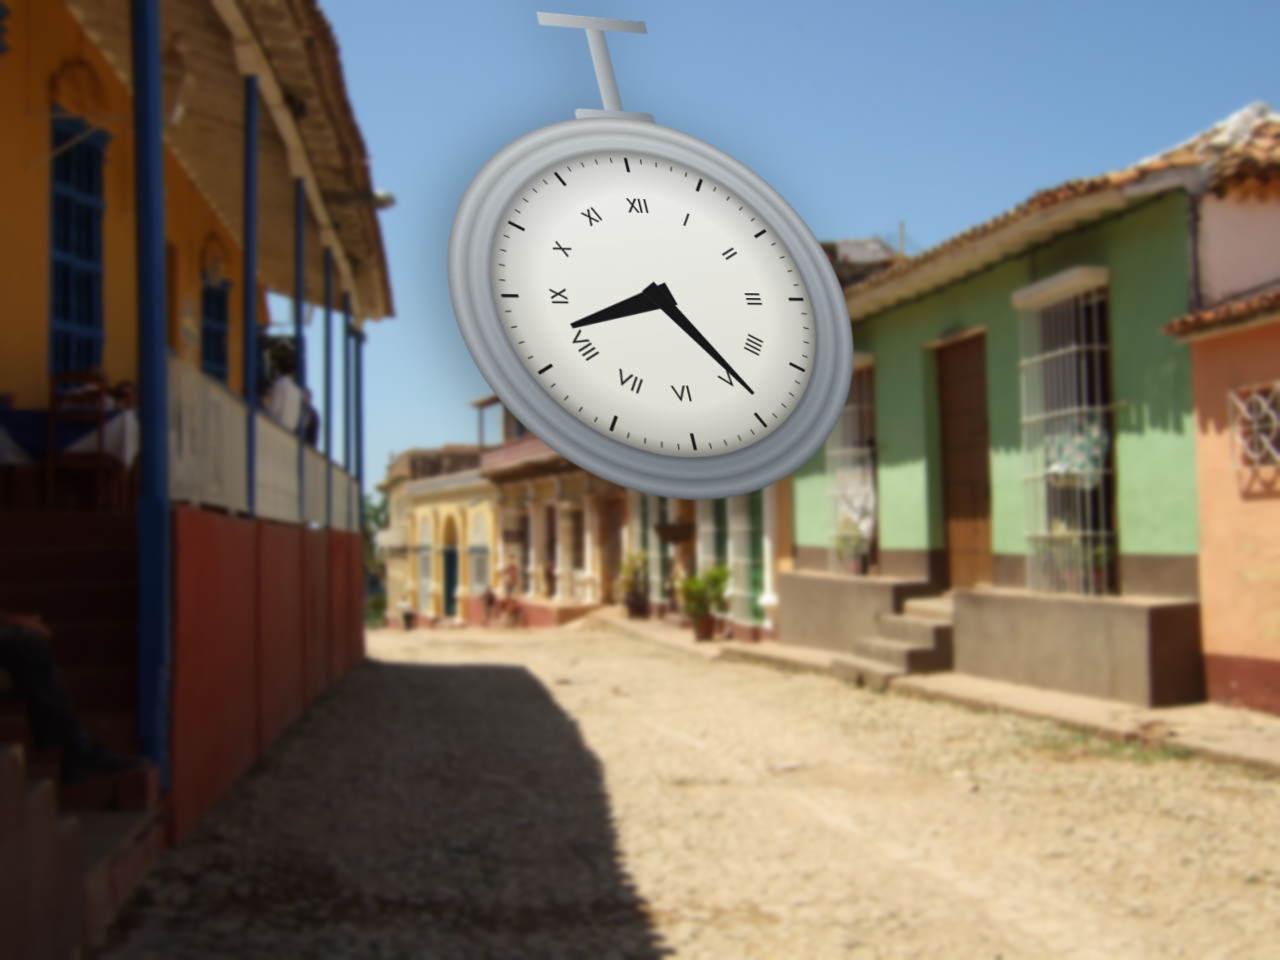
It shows {"hour": 8, "minute": 24}
